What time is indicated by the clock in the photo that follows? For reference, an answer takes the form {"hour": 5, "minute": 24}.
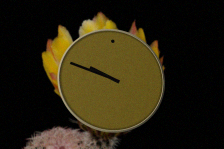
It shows {"hour": 9, "minute": 48}
